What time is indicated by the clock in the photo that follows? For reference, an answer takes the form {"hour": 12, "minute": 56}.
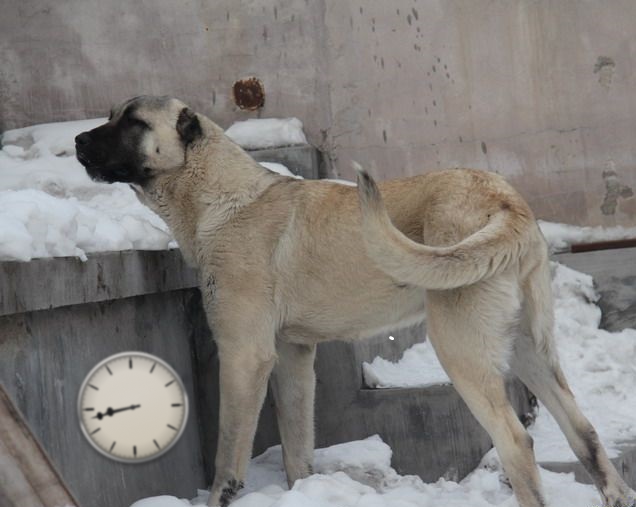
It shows {"hour": 8, "minute": 43}
